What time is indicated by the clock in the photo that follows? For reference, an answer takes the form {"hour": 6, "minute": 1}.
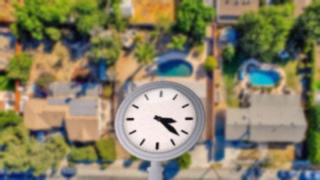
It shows {"hour": 3, "minute": 22}
